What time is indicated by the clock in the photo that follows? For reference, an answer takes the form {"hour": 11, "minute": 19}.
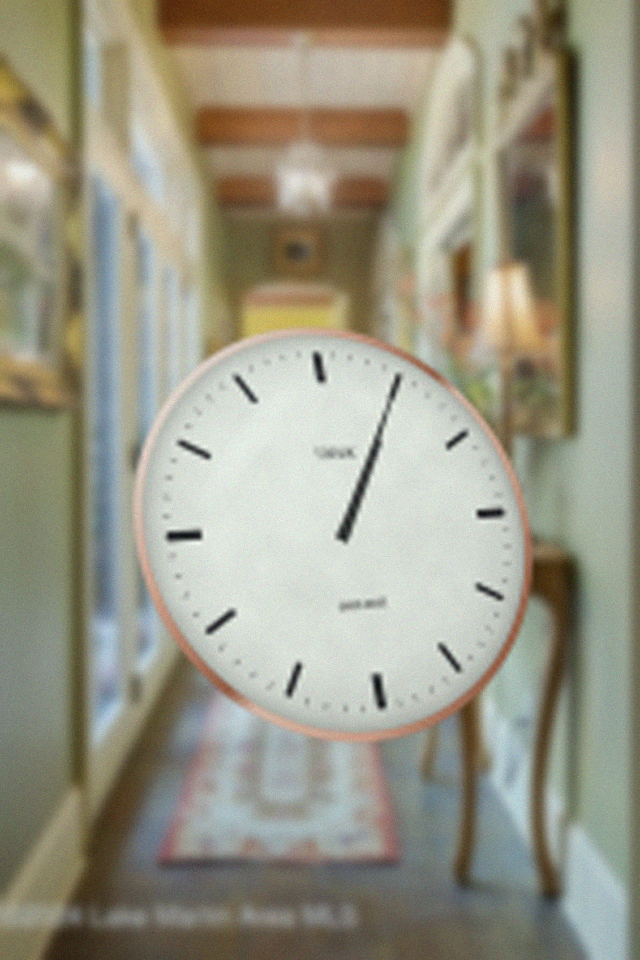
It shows {"hour": 1, "minute": 5}
